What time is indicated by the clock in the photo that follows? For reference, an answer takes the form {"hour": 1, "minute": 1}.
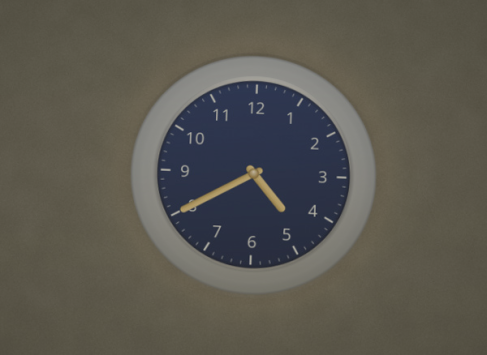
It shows {"hour": 4, "minute": 40}
